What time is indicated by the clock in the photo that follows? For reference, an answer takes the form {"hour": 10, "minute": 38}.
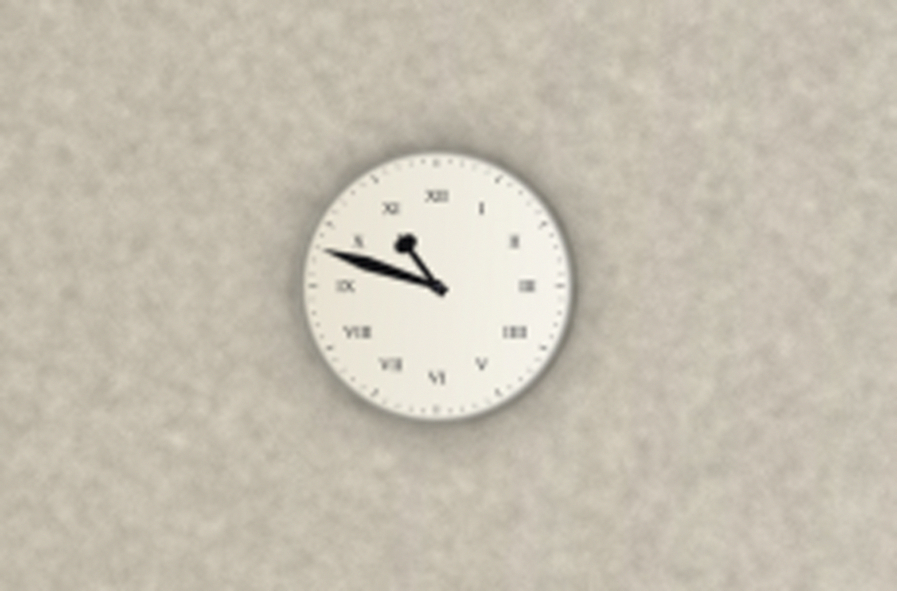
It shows {"hour": 10, "minute": 48}
